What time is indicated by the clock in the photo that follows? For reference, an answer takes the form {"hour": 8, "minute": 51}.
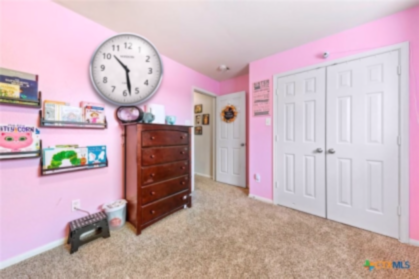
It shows {"hour": 10, "minute": 28}
